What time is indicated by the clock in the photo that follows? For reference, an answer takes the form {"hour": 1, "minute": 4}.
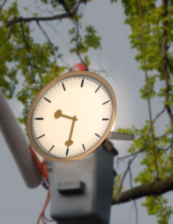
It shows {"hour": 9, "minute": 30}
